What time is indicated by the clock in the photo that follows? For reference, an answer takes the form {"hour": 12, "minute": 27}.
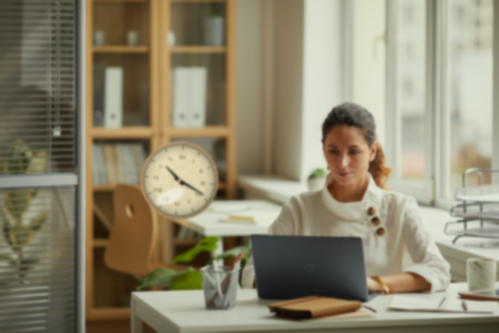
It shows {"hour": 10, "minute": 19}
